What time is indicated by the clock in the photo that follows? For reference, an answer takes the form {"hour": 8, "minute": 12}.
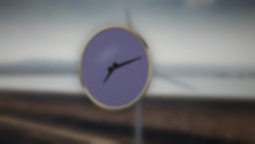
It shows {"hour": 7, "minute": 12}
